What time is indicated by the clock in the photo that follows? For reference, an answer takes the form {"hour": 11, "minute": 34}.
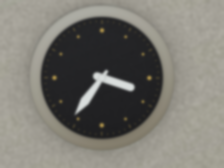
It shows {"hour": 3, "minute": 36}
